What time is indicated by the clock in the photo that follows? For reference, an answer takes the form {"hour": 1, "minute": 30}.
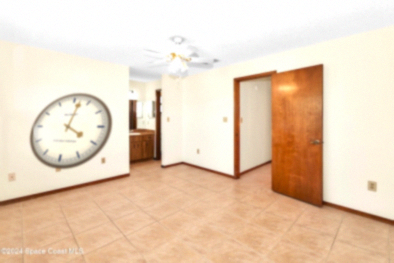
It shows {"hour": 4, "minute": 2}
